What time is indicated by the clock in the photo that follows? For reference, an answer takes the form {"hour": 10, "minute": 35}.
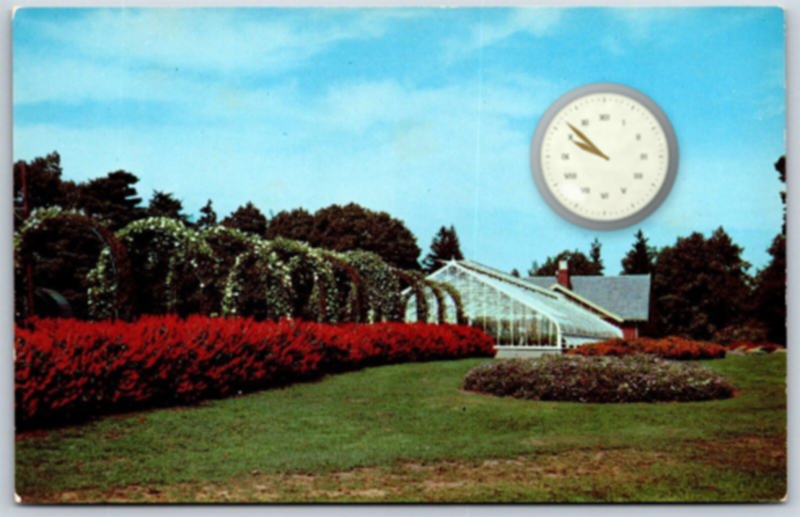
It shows {"hour": 9, "minute": 52}
